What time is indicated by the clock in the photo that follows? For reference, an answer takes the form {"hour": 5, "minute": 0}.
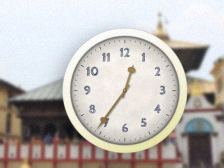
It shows {"hour": 12, "minute": 36}
